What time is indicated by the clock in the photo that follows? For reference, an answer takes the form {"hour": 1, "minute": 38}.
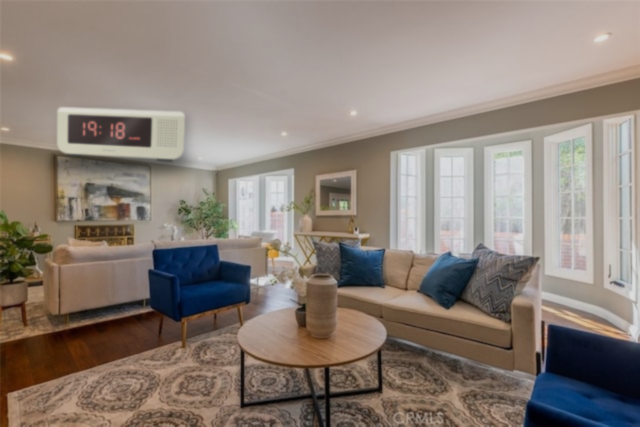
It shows {"hour": 19, "minute": 18}
